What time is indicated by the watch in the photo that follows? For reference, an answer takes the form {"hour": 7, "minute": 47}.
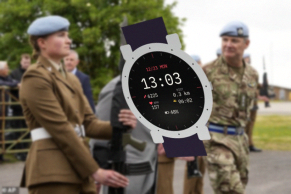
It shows {"hour": 13, "minute": 3}
